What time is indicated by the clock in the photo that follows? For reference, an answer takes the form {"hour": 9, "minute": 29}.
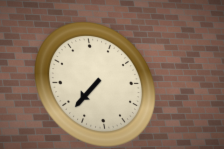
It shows {"hour": 7, "minute": 38}
